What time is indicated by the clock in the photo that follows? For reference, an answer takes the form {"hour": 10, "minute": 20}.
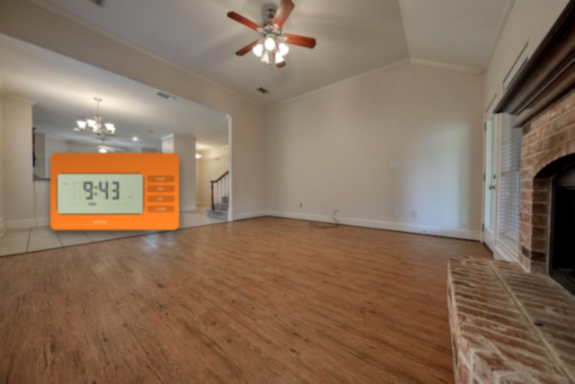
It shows {"hour": 9, "minute": 43}
